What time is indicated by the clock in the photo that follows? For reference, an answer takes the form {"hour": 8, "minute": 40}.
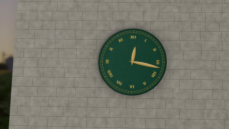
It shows {"hour": 12, "minute": 17}
